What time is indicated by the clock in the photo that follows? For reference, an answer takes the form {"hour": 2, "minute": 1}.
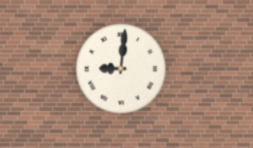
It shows {"hour": 9, "minute": 1}
